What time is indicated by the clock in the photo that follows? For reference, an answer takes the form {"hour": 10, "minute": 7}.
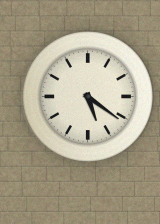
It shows {"hour": 5, "minute": 21}
